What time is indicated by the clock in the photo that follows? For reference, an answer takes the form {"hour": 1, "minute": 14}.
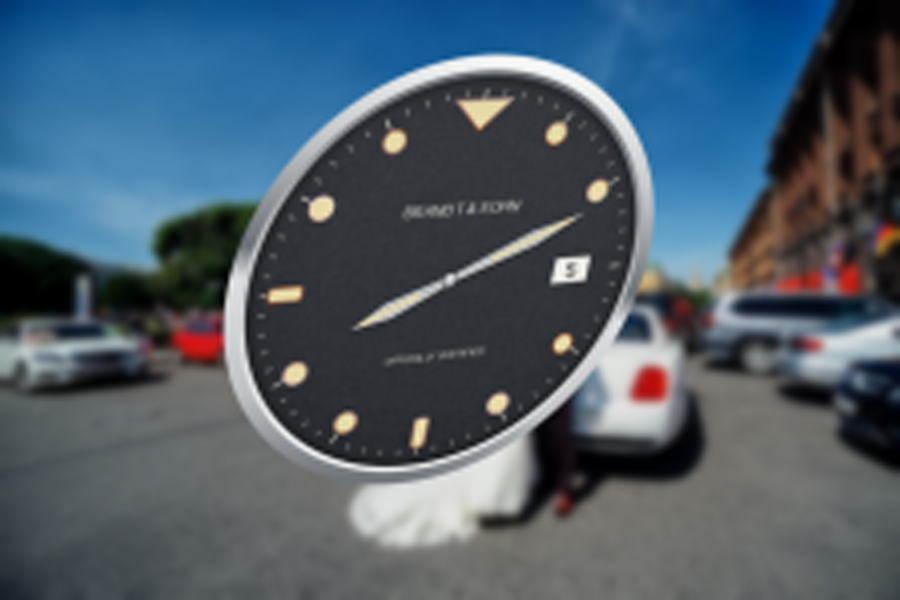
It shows {"hour": 8, "minute": 11}
